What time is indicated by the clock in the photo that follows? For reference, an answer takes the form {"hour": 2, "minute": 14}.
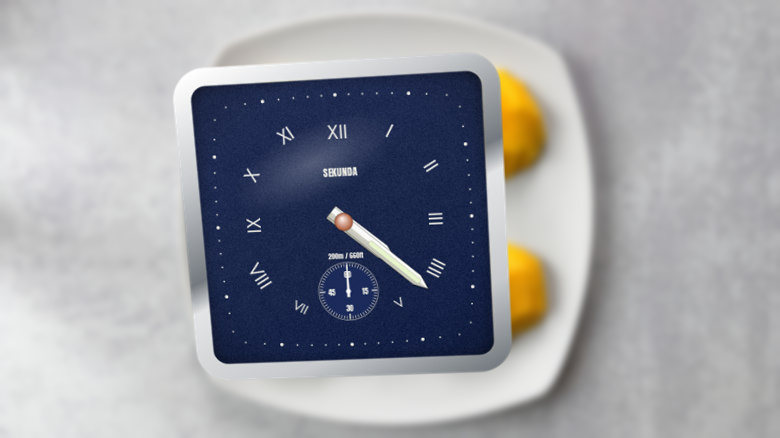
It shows {"hour": 4, "minute": 22}
